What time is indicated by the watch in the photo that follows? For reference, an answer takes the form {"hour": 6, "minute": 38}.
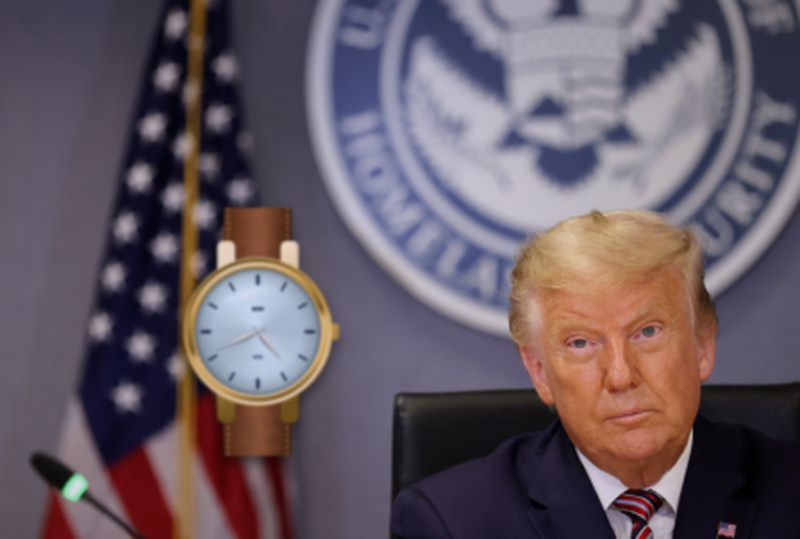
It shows {"hour": 4, "minute": 41}
